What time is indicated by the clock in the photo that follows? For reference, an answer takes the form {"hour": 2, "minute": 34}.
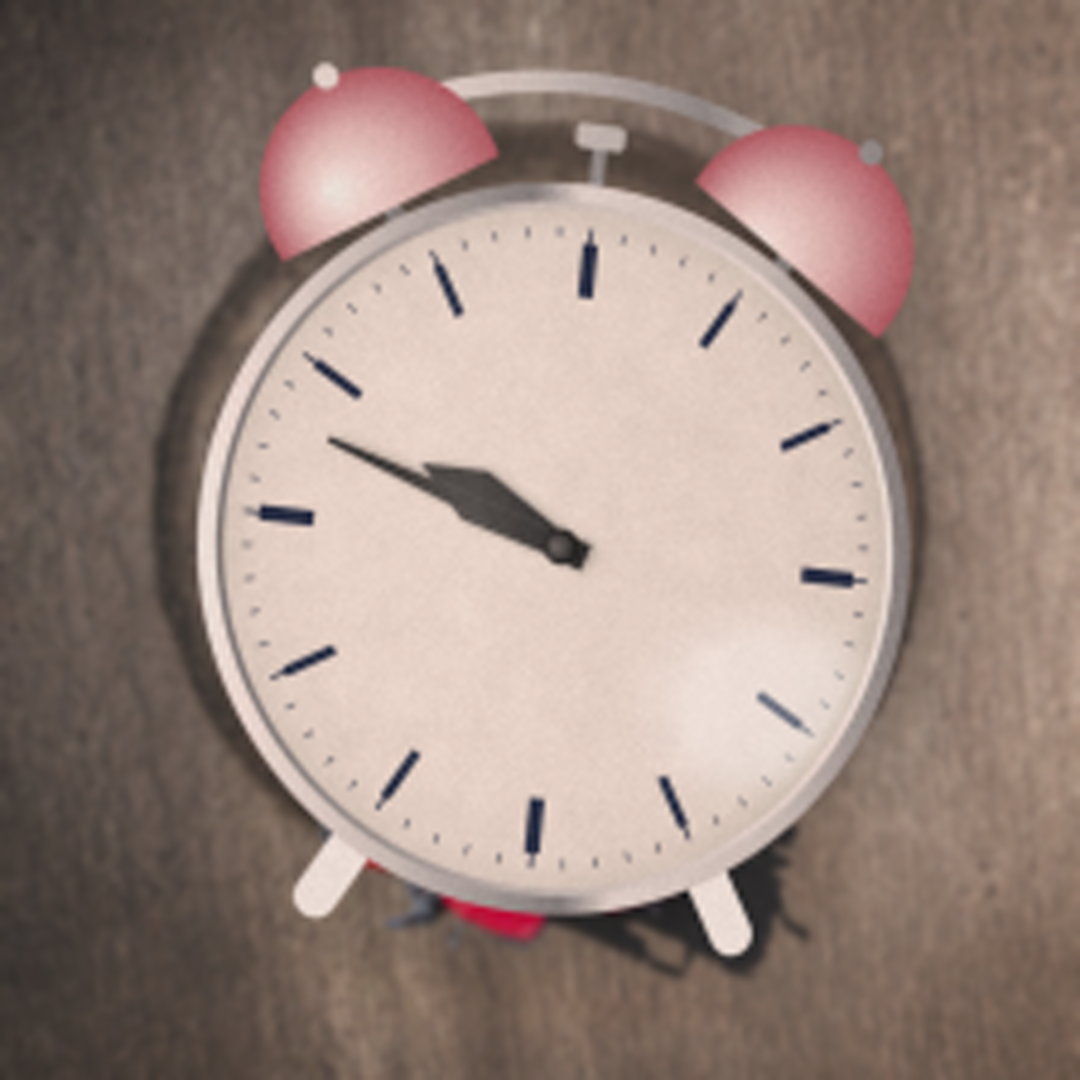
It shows {"hour": 9, "minute": 48}
